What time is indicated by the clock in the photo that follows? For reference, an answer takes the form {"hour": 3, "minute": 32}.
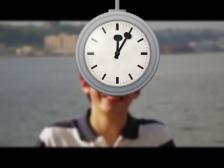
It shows {"hour": 12, "minute": 5}
